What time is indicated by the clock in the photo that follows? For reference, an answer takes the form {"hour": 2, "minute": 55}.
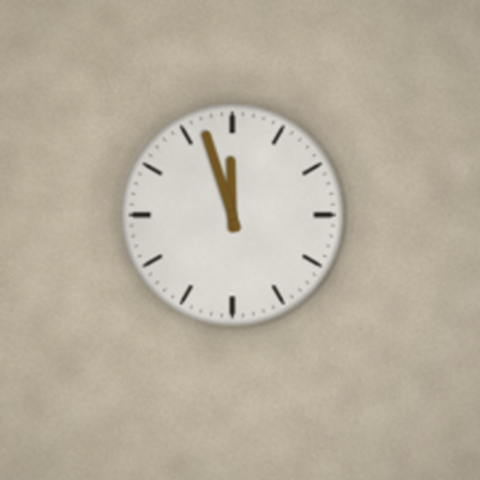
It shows {"hour": 11, "minute": 57}
